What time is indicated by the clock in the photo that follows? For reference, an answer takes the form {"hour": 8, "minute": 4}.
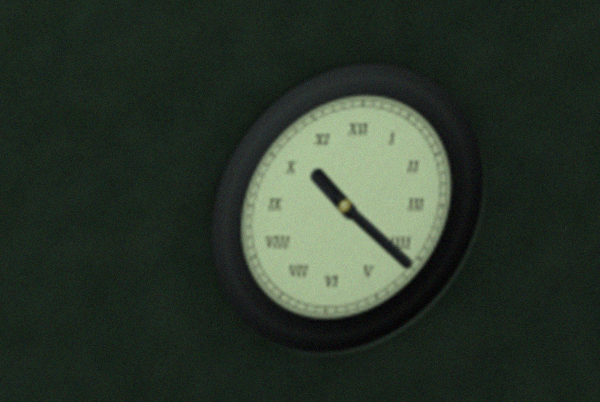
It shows {"hour": 10, "minute": 21}
